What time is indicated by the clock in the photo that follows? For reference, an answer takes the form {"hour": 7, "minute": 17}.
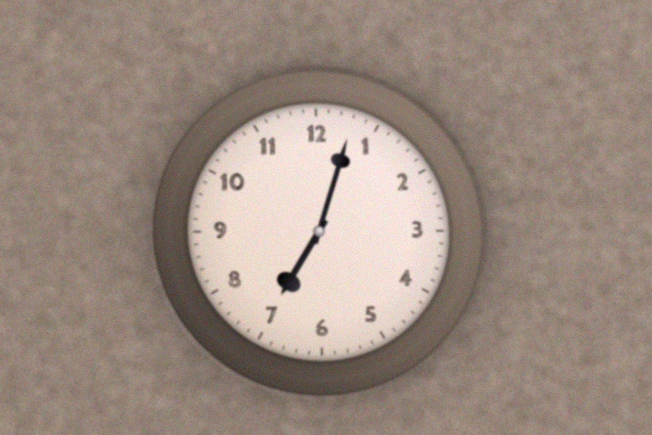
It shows {"hour": 7, "minute": 3}
